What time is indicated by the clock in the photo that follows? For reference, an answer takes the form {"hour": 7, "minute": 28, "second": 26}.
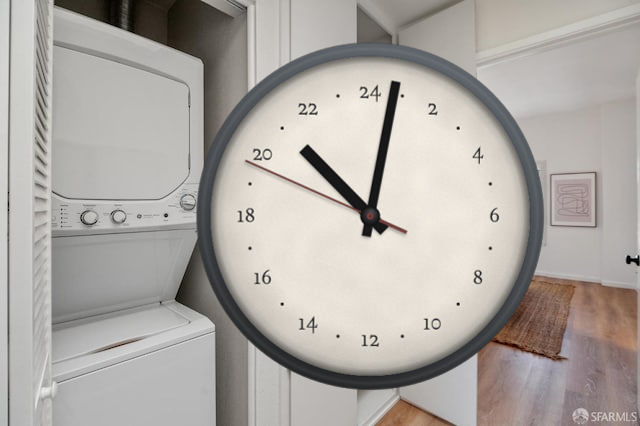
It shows {"hour": 21, "minute": 1, "second": 49}
